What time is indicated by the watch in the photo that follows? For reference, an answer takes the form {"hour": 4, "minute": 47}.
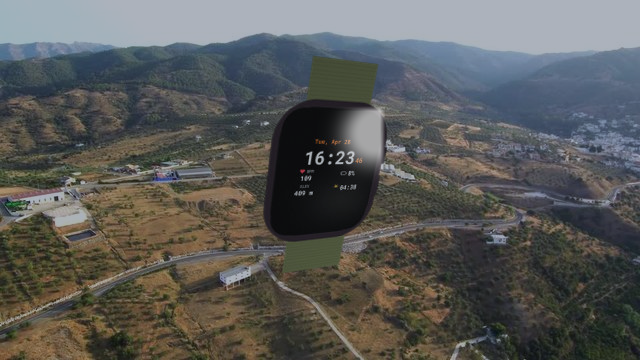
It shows {"hour": 16, "minute": 23}
